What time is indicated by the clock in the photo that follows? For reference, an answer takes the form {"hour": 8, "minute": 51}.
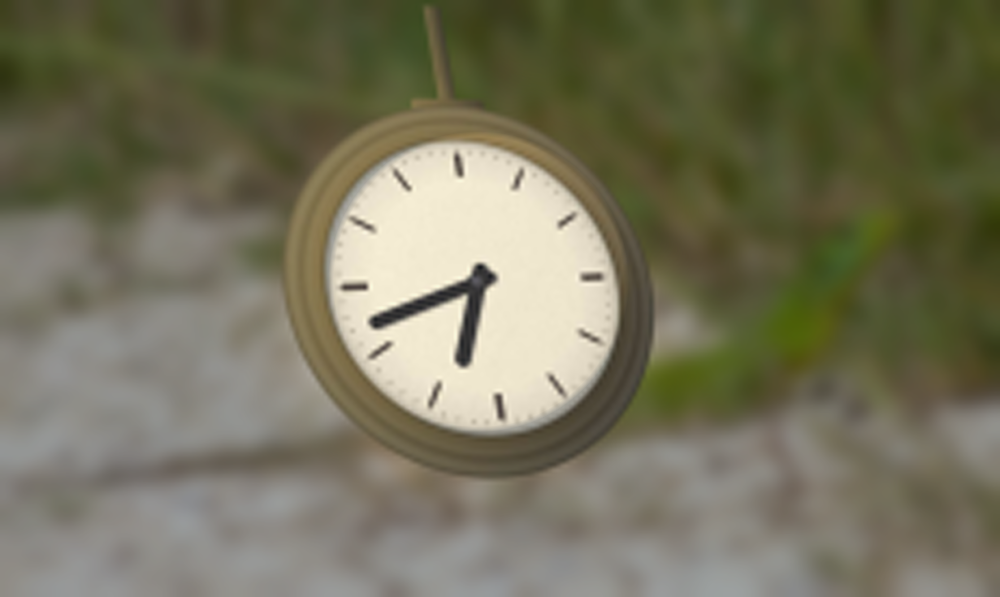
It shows {"hour": 6, "minute": 42}
